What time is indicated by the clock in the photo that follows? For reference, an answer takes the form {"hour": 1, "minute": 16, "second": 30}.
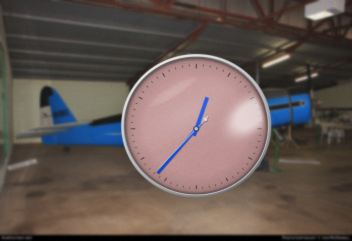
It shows {"hour": 12, "minute": 36, "second": 37}
